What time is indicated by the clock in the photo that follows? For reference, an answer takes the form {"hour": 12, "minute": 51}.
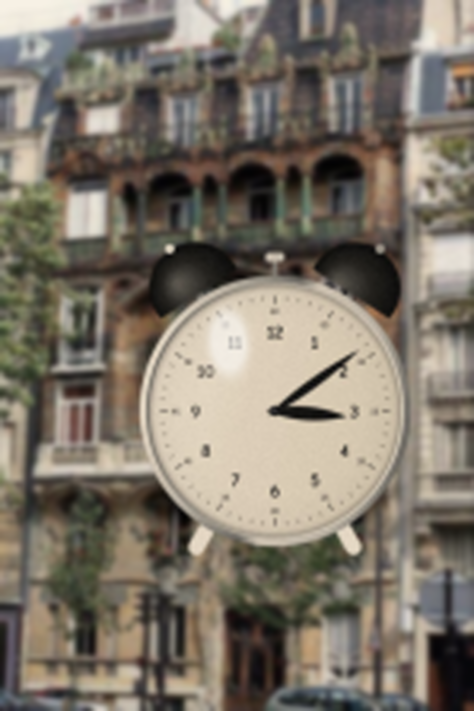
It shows {"hour": 3, "minute": 9}
